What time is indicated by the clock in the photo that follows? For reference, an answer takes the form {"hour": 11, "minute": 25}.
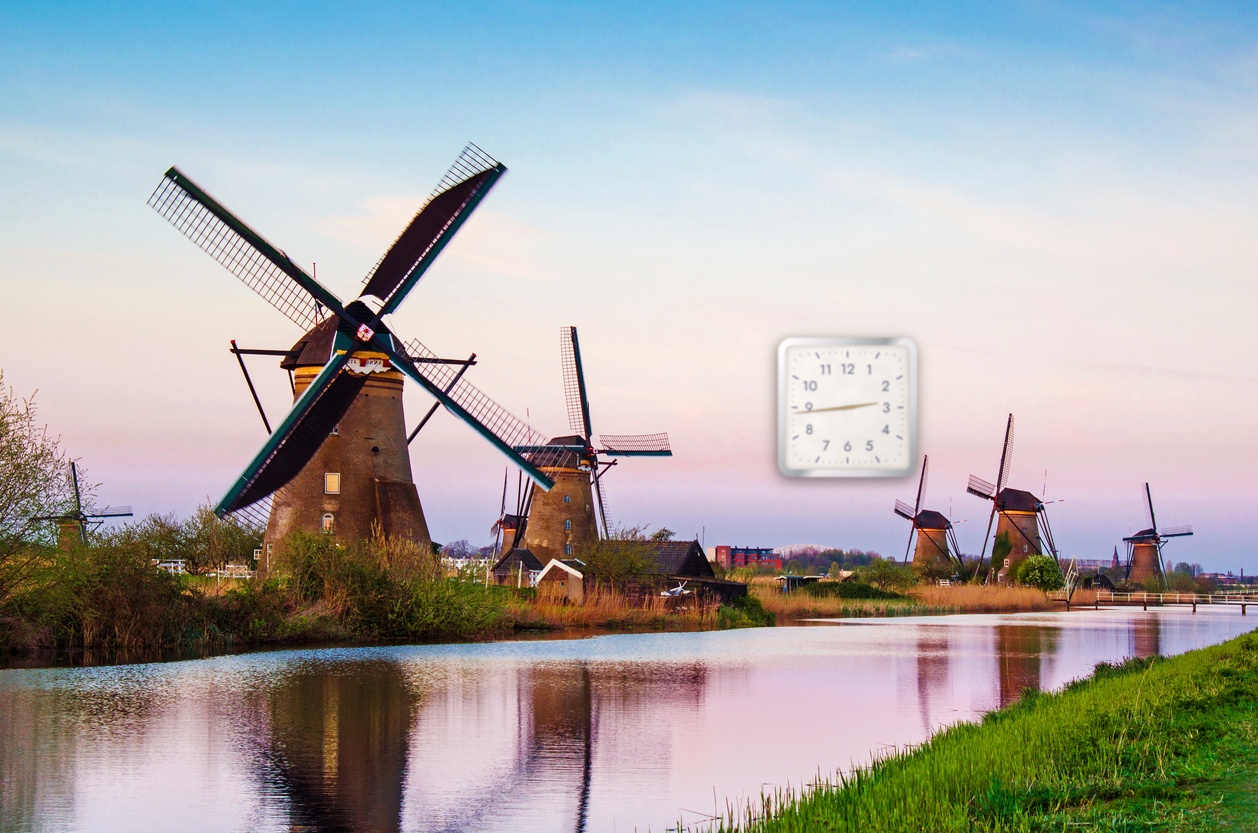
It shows {"hour": 2, "minute": 44}
